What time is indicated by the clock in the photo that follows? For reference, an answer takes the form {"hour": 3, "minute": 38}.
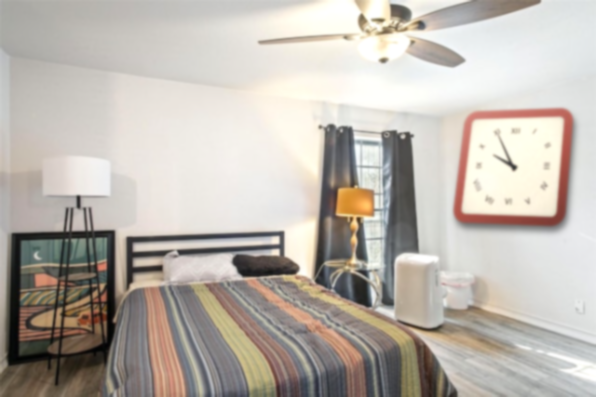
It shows {"hour": 9, "minute": 55}
